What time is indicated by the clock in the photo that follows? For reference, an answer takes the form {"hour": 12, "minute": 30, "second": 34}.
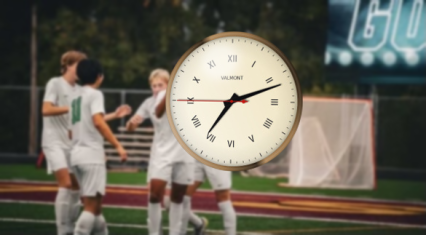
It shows {"hour": 7, "minute": 11, "second": 45}
